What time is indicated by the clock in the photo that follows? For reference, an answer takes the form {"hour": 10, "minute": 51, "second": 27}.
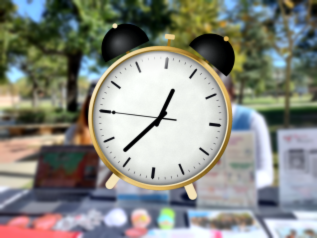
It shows {"hour": 12, "minute": 36, "second": 45}
